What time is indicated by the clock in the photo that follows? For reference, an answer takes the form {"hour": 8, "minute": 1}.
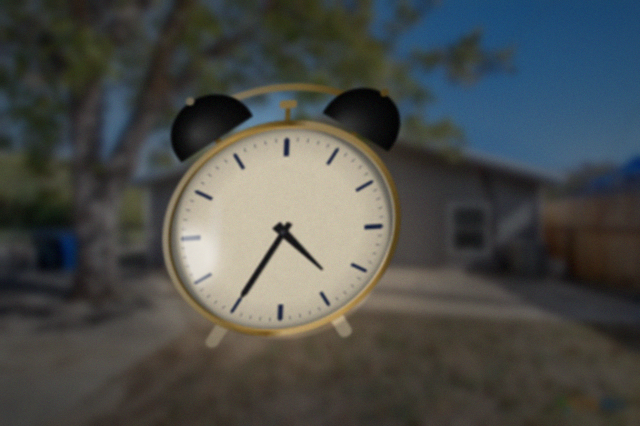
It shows {"hour": 4, "minute": 35}
